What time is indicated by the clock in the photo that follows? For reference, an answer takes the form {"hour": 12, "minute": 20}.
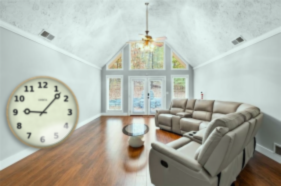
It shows {"hour": 9, "minute": 7}
